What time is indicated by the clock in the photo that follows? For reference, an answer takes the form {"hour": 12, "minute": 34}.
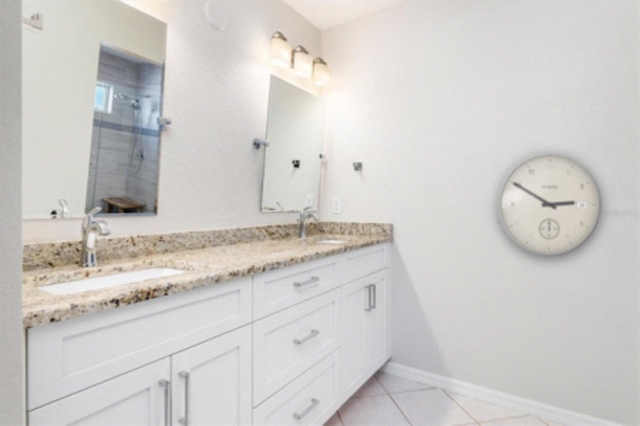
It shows {"hour": 2, "minute": 50}
